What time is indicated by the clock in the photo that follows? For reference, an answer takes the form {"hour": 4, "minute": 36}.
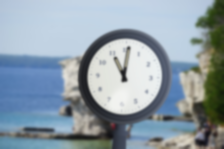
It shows {"hour": 11, "minute": 1}
